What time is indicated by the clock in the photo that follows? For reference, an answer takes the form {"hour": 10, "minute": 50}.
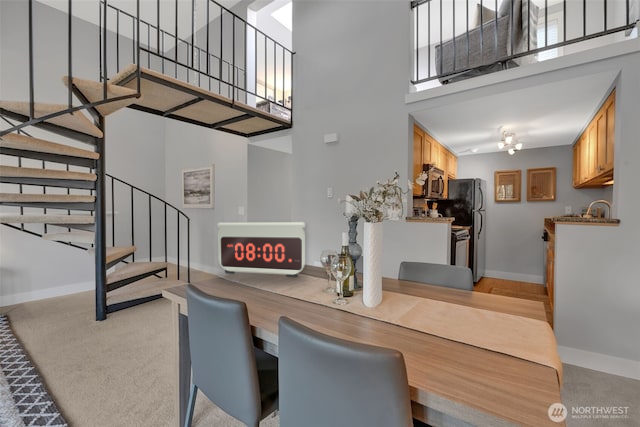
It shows {"hour": 8, "minute": 0}
